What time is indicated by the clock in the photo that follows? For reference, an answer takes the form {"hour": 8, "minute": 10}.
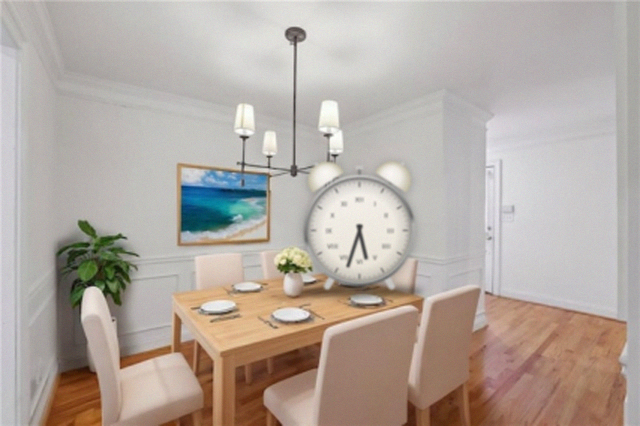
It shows {"hour": 5, "minute": 33}
